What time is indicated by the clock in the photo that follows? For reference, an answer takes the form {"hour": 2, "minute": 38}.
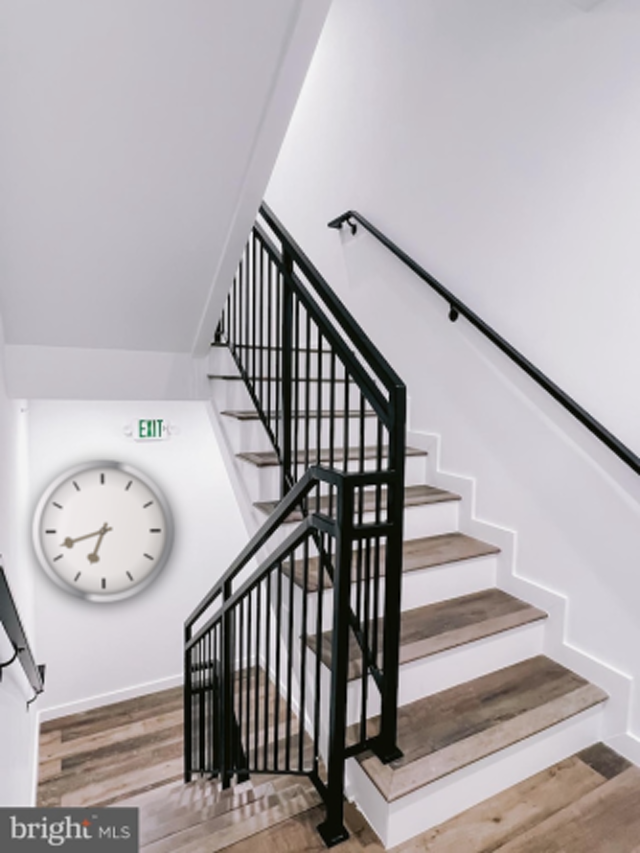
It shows {"hour": 6, "minute": 42}
